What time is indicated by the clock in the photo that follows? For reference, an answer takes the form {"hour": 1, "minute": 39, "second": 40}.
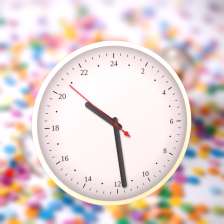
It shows {"hour": 20, "minute": 28, "second": 52}
